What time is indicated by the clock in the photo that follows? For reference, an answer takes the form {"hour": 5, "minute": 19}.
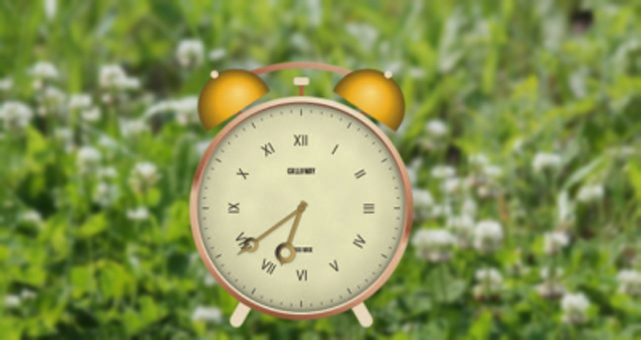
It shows {"hour": 6, "minute": 39}
